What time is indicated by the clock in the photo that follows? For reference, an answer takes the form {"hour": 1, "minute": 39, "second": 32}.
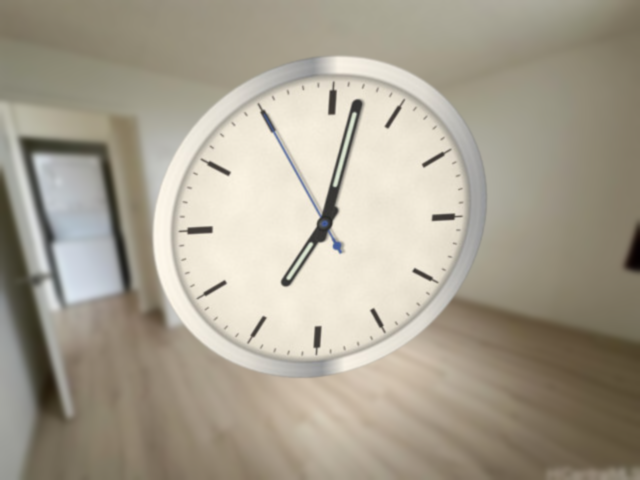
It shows {"hour": 7, "minute": 1, "second": 55}
